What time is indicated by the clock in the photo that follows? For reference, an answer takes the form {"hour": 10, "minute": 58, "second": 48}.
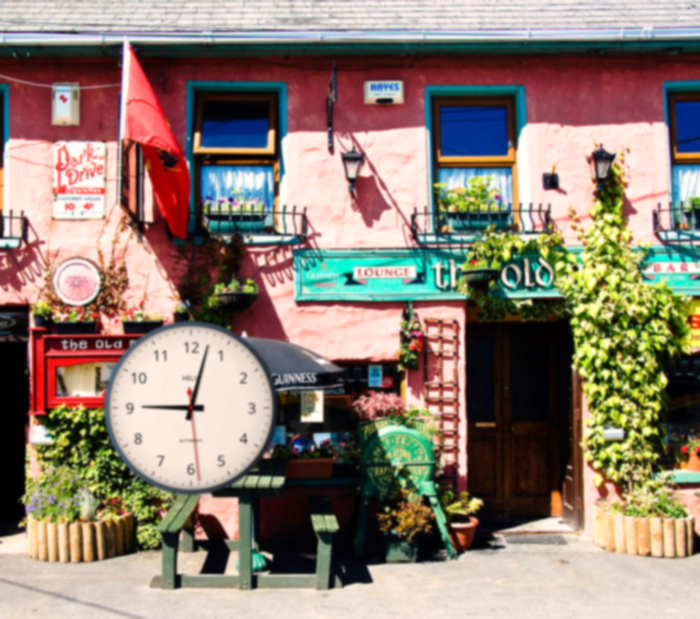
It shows {"hour": 9, "minute": 2, "second": 29}
